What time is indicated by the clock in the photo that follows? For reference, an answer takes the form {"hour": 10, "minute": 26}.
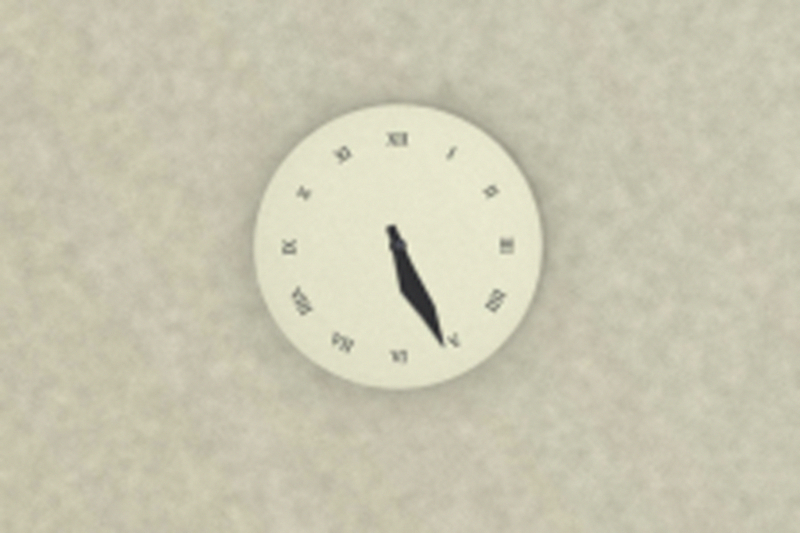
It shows {"hour": 5, "minute": 26}
